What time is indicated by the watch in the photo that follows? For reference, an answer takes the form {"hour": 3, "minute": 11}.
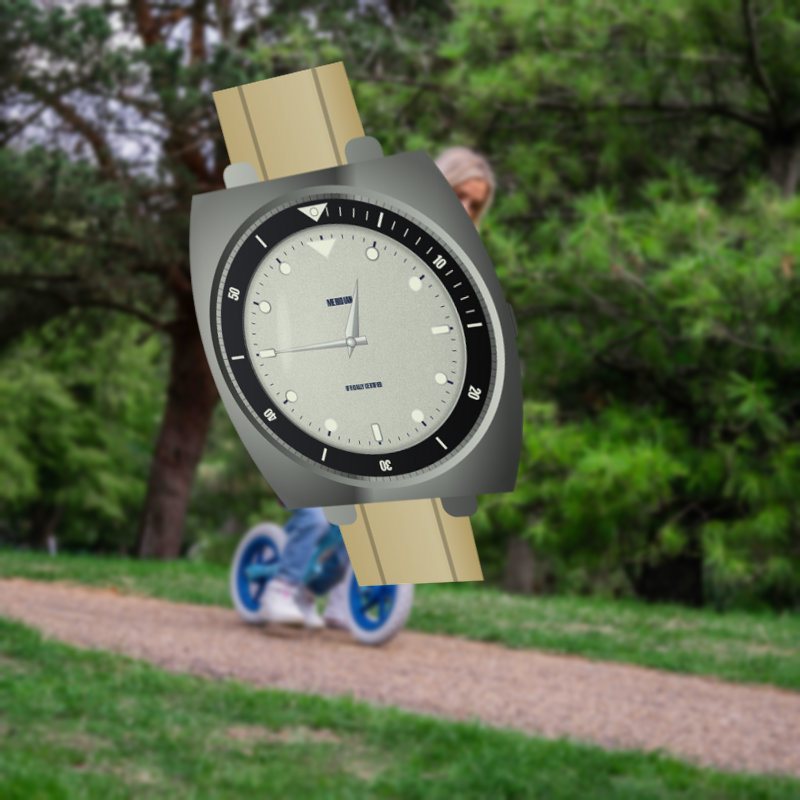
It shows {"hour": 12, "minute": 45}
